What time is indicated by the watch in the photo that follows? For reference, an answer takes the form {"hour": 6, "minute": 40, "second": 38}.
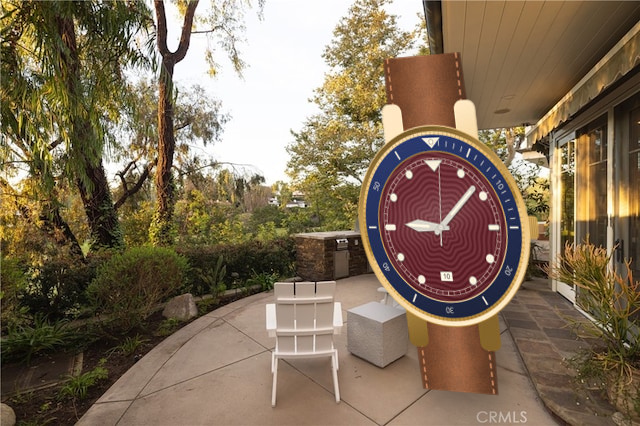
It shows {"hour": 9, "minute": 8, "second": 1}
